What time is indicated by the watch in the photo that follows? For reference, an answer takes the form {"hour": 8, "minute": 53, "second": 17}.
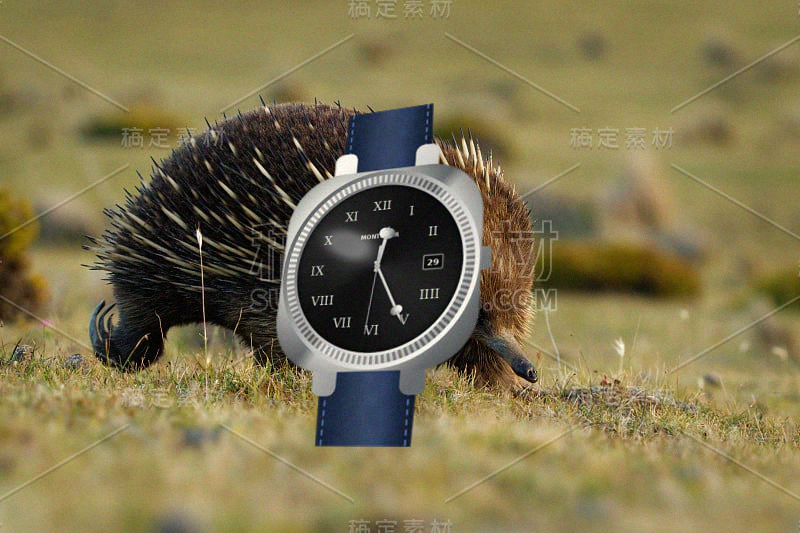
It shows {"hour": 12, "minute": 25, "second": 31}
